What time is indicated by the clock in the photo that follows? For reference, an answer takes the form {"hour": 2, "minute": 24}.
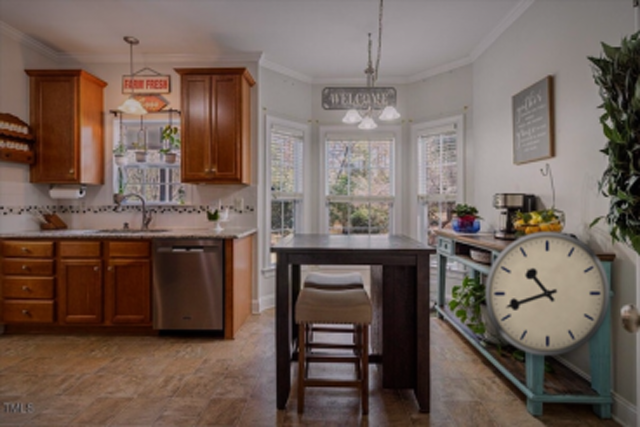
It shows {"hour": 10, "minute": 42}
